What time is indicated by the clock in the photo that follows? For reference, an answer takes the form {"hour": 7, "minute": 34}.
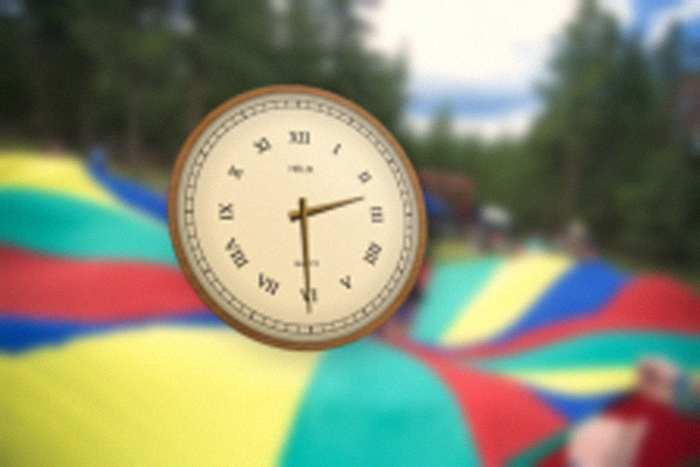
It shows {"hour": 2, "minute": 30}
